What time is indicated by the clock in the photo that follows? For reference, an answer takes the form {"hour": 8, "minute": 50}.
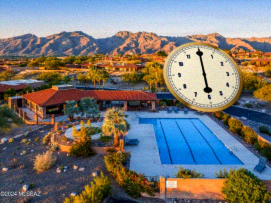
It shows {"hour": 6, "minute": 0}
